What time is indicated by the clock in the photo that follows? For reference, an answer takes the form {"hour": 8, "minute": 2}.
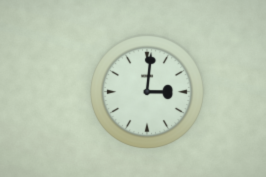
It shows {"hour": 3, "minute": 1}
